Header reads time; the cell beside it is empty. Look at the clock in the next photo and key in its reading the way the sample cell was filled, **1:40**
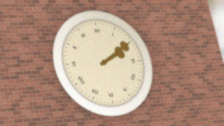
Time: **2:10**
